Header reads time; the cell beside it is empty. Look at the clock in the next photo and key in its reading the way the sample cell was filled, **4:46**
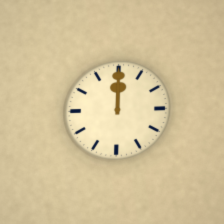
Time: **12:00**
